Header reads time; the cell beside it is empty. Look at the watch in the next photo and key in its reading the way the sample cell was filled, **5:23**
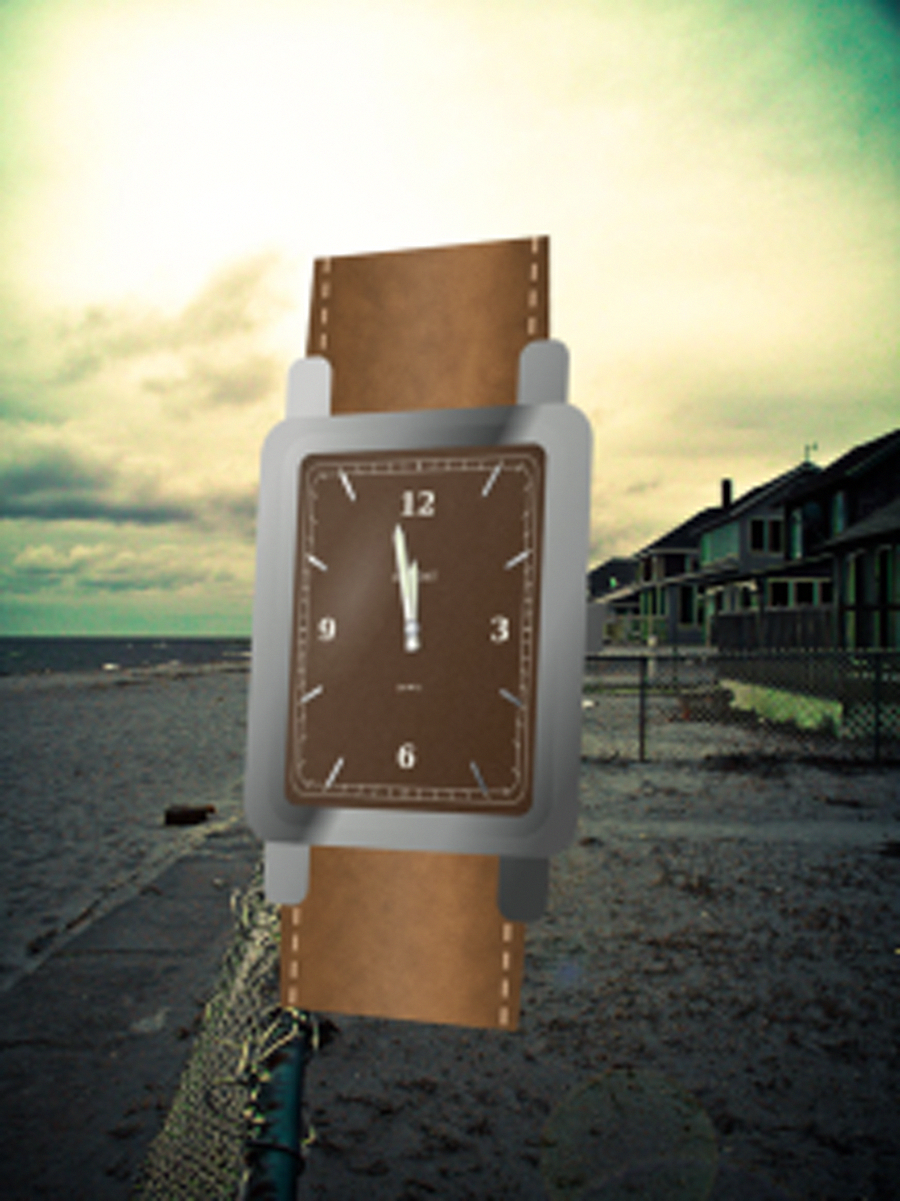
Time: **11:58**
